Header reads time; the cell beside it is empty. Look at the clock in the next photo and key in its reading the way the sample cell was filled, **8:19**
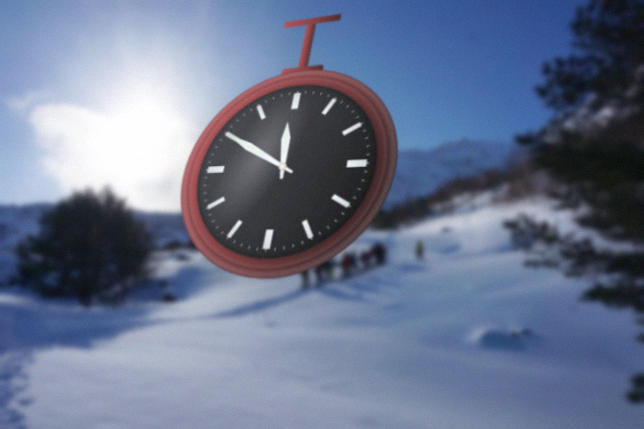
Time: **11:50**
